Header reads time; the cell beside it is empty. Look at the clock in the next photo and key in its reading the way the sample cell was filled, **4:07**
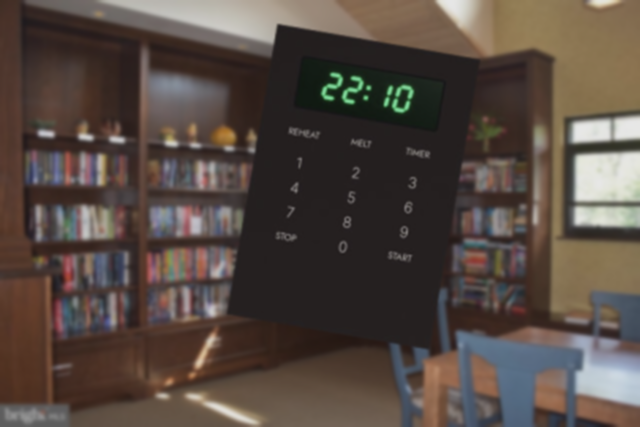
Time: **22:10**
